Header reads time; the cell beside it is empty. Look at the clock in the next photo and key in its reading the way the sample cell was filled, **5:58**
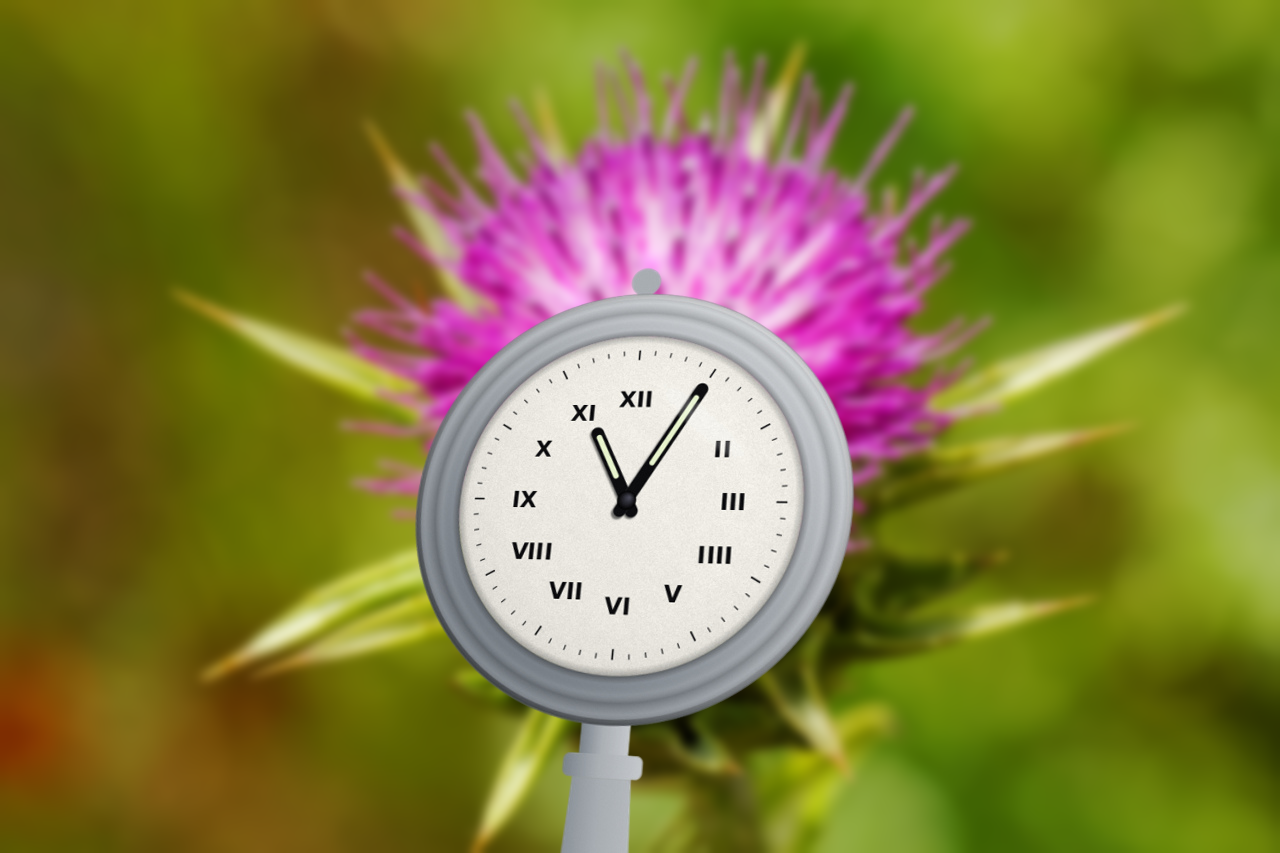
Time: **11:05**
